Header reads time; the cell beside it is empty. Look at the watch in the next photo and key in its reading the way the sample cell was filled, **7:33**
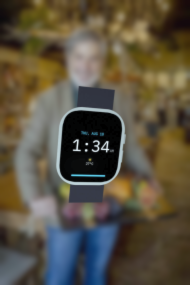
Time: **1:34**
